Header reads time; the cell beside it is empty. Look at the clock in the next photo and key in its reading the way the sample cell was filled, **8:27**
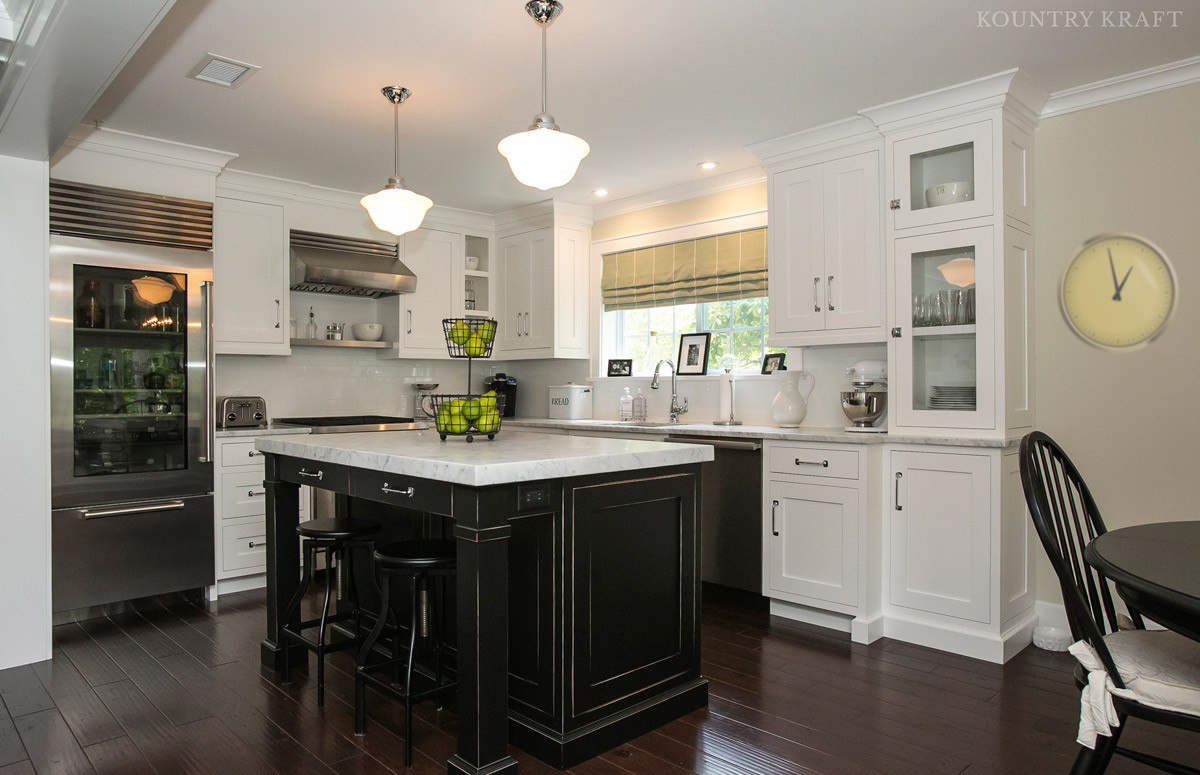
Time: **12:58**
